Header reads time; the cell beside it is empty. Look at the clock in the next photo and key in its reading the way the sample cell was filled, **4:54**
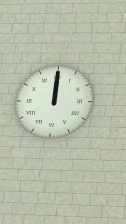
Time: **12:00**
